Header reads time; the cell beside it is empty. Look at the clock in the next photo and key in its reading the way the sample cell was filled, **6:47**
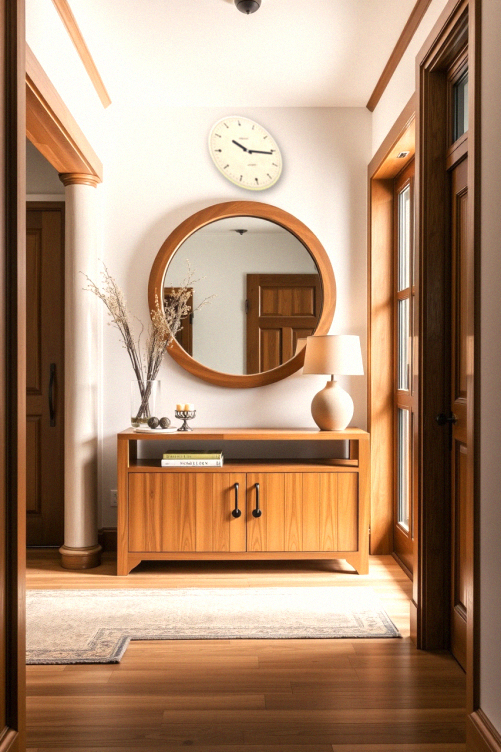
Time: **10:16**
